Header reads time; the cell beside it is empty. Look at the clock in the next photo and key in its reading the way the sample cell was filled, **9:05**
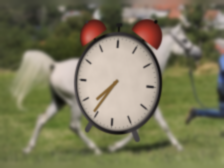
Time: **7:36**
